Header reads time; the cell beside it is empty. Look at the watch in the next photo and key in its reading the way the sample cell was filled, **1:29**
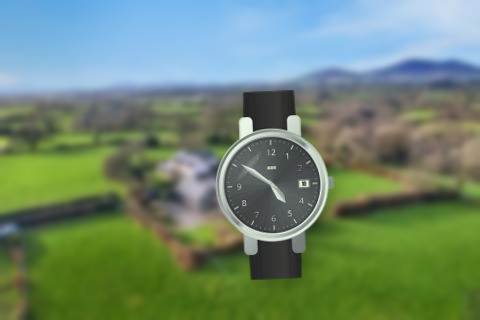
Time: **4:51**
